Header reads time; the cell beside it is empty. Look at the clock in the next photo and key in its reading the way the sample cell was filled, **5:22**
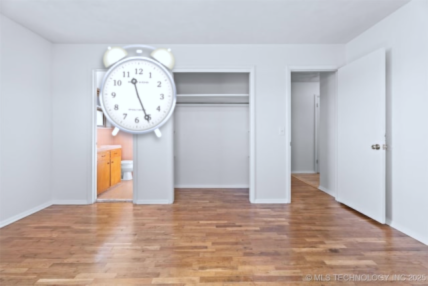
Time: **11:26**
